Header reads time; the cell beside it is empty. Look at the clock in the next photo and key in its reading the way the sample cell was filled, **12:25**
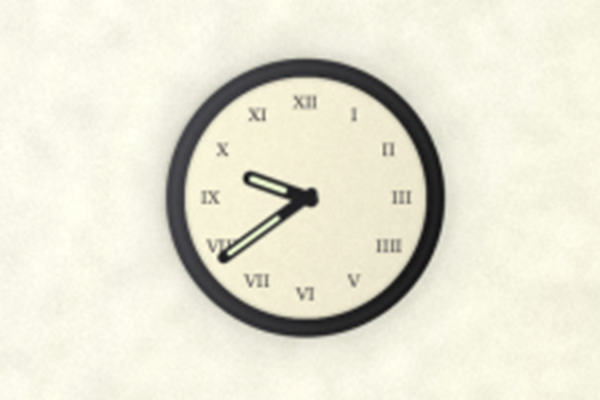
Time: **9:39**
